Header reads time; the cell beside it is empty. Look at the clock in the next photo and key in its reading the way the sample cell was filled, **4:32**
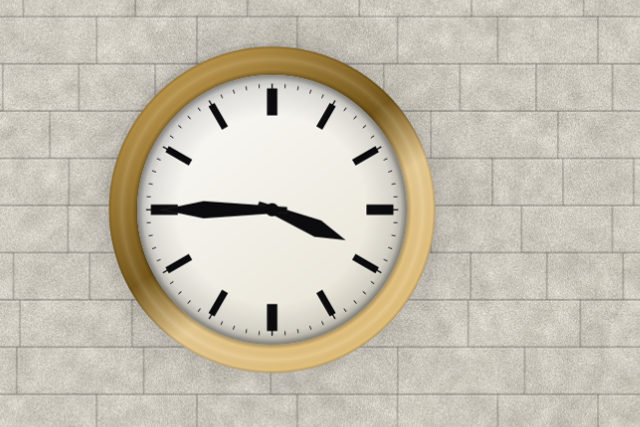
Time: **3:45**
